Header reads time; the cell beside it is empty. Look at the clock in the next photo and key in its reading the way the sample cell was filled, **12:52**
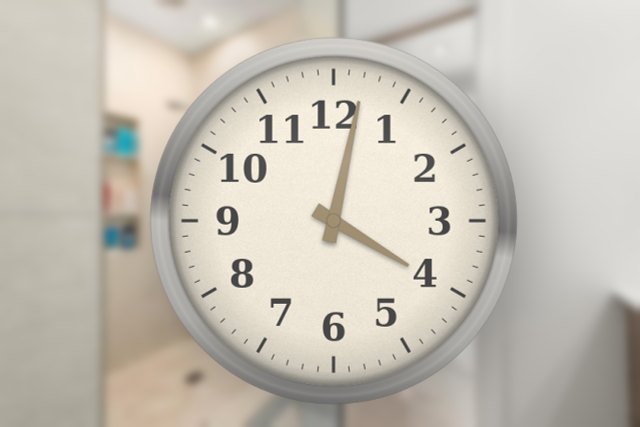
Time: **4:02**
